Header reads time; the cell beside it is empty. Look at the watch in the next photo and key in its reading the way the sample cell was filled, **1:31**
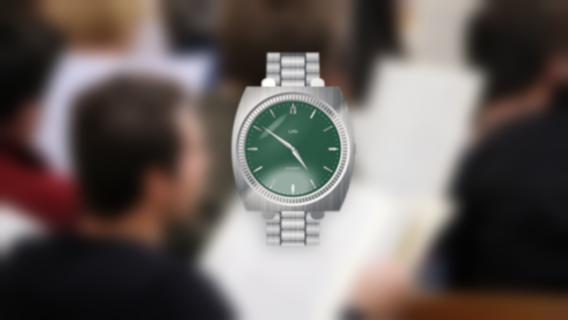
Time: **4:51**
